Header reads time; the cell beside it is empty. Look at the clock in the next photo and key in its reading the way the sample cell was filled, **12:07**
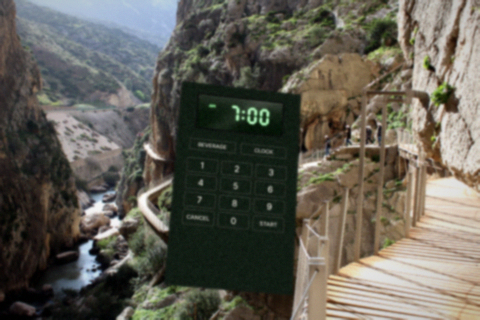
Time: **7:00**
